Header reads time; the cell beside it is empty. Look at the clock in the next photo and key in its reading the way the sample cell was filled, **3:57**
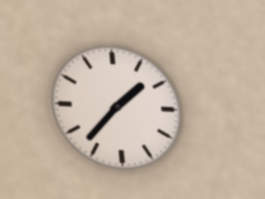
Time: **1:37**
